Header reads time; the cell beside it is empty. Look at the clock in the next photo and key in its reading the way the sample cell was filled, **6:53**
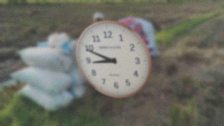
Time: **8:49**
